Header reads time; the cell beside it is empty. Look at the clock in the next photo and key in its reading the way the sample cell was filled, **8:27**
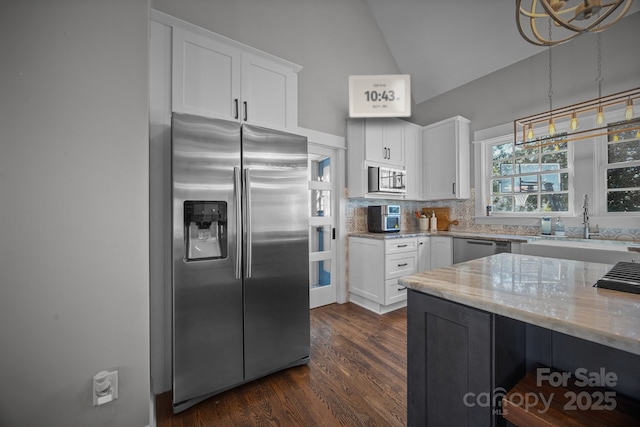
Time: **10:43**
